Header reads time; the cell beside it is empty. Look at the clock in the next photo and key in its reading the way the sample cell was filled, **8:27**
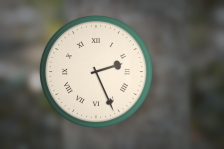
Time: **2:26**
